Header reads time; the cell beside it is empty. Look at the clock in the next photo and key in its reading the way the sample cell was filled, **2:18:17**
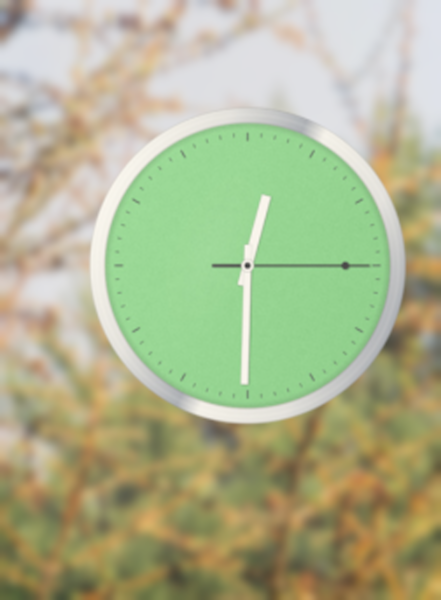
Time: **12:30:15**
